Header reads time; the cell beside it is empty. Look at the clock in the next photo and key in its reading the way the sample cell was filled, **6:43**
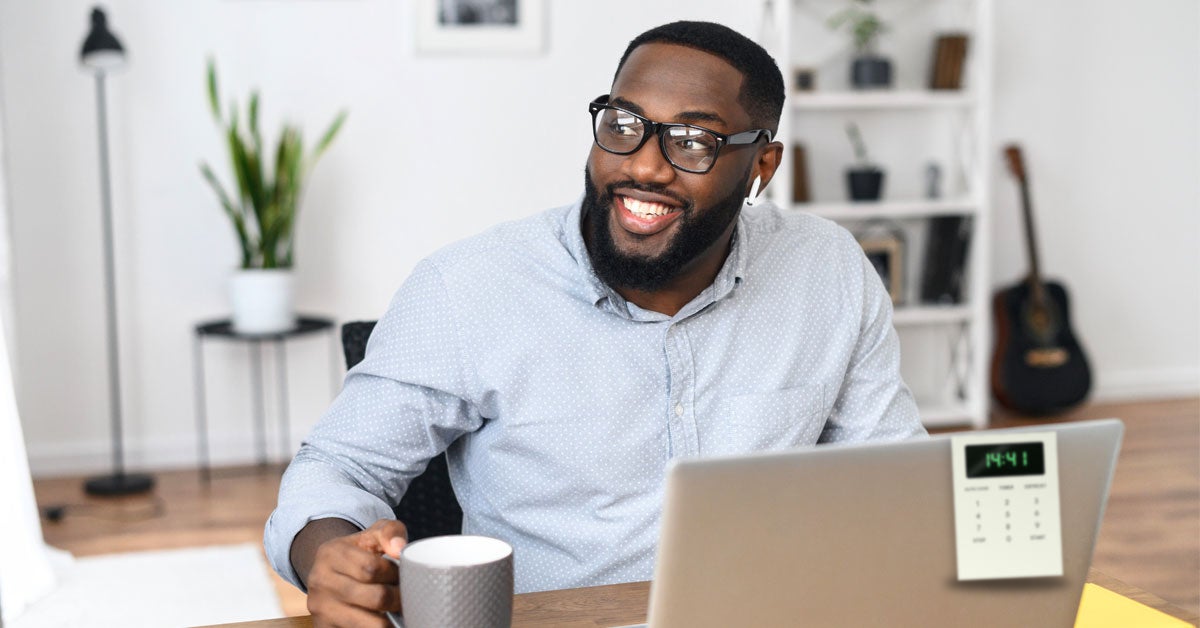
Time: **14:41**
